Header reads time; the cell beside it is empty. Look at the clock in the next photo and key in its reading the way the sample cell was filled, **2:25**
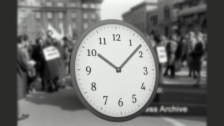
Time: **10:08**
